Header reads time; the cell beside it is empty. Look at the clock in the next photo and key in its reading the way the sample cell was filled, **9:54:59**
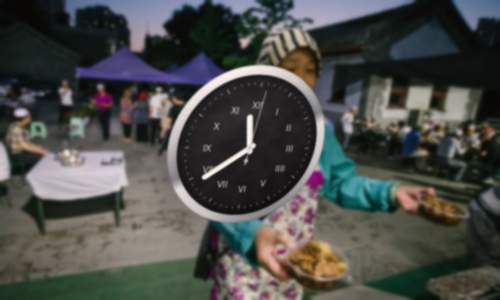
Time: **11:39:01**
